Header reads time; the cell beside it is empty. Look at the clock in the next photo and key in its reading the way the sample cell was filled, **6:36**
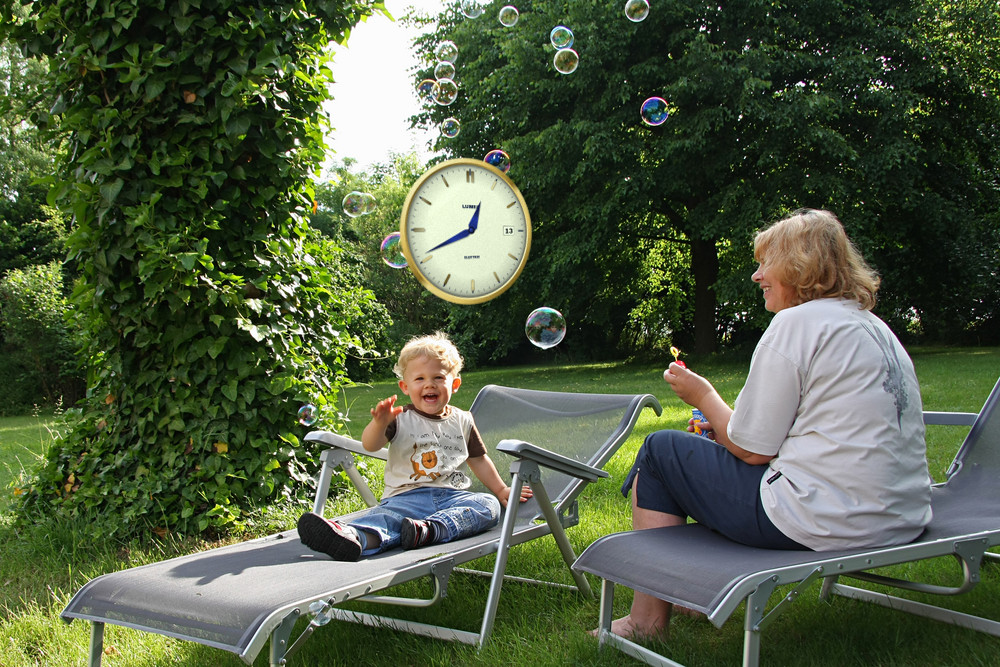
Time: **12:41**
